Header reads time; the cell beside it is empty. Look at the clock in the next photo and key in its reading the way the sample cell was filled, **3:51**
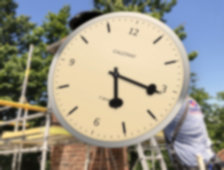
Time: **5:16**
